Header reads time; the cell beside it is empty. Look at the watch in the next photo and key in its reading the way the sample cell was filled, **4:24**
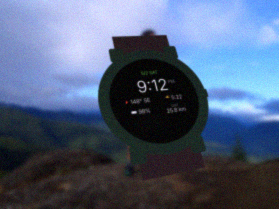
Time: **9:12**
